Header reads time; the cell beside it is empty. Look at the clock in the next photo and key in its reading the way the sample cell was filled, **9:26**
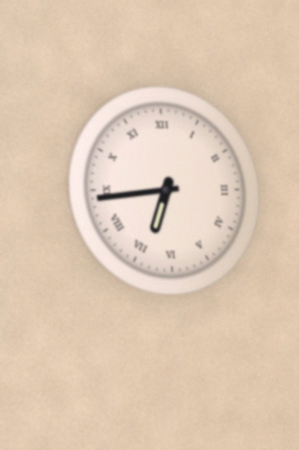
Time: **6:44**
